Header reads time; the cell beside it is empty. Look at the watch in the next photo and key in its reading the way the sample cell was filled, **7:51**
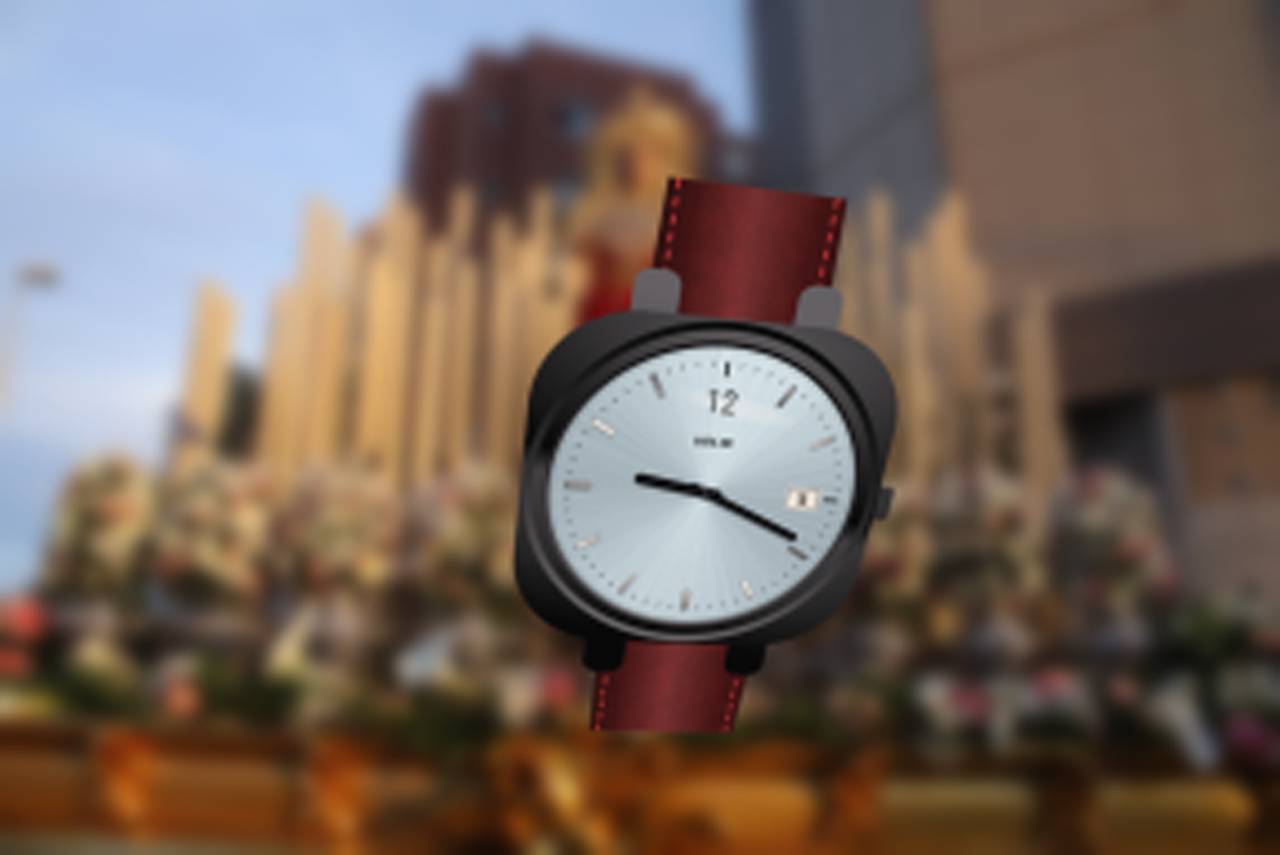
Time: **9:19**
